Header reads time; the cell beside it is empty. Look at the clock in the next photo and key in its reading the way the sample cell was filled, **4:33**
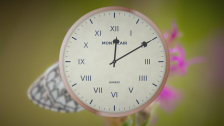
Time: **12:10**
